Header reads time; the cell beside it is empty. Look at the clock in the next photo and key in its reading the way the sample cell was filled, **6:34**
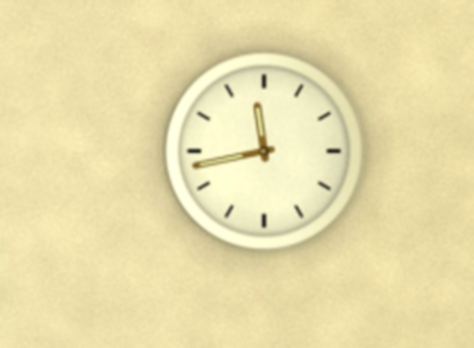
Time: **11:43**
